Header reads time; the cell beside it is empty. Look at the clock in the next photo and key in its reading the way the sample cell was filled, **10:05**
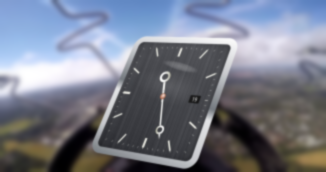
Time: **11:27**
